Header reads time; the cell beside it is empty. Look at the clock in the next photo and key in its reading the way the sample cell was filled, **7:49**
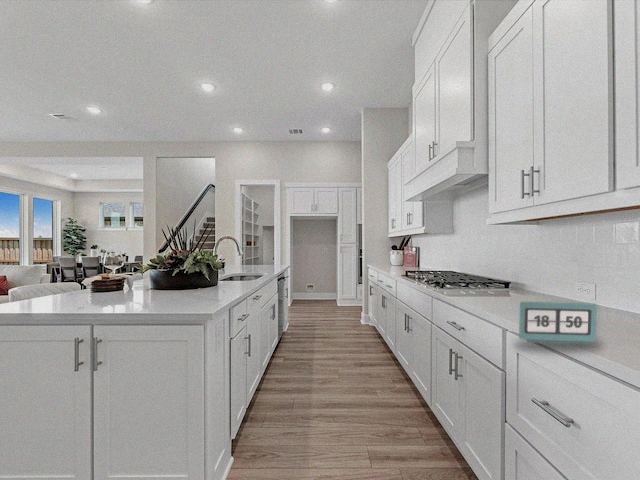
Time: **18:50**
